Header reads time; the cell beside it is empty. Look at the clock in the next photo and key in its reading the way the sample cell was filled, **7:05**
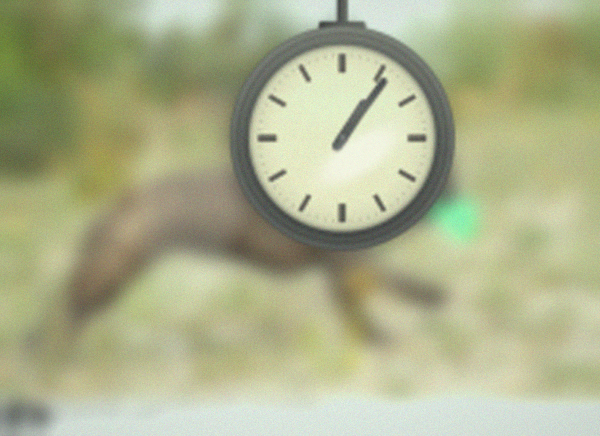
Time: **1:06**
